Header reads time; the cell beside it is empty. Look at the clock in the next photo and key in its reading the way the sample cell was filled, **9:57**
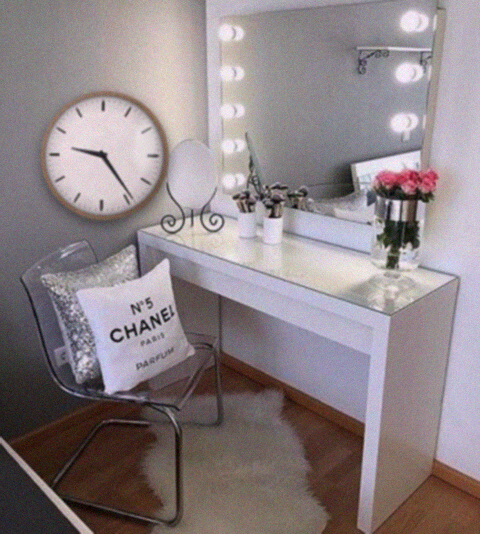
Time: **9:24**
